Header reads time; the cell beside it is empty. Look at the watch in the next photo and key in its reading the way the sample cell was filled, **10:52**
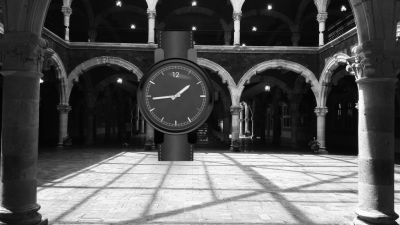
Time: **1:44**
